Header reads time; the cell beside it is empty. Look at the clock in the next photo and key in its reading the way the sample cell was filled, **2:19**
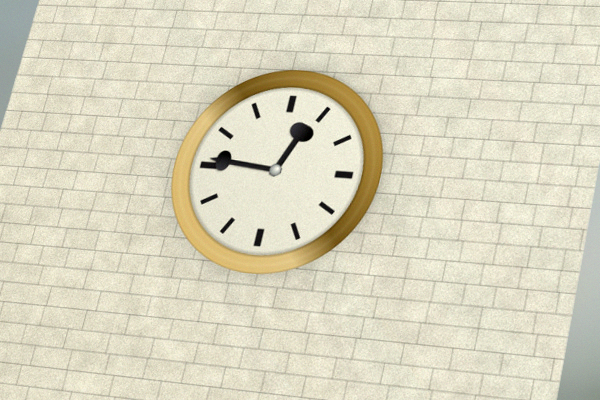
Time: **12:46**
